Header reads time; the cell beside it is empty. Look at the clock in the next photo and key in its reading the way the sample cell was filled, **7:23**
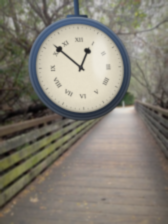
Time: **12:52**
